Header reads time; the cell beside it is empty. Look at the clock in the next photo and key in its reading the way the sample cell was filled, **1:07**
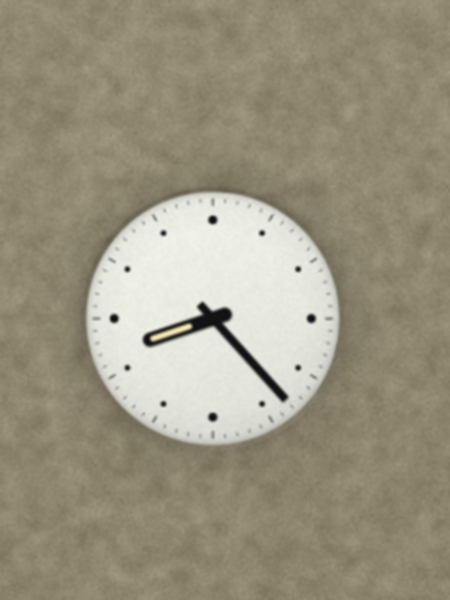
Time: **8:23**
